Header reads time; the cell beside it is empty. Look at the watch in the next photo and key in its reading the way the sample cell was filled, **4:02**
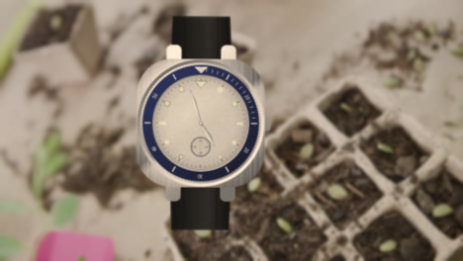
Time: **4:57**
